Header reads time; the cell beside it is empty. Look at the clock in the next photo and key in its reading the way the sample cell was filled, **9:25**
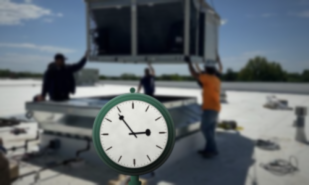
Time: **2:54**
